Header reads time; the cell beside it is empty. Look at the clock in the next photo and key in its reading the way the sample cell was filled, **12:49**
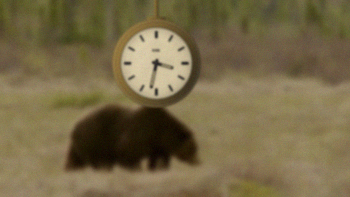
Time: **3:32**
